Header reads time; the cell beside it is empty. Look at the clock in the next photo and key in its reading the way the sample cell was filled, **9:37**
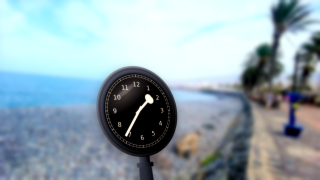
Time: **1:36**
